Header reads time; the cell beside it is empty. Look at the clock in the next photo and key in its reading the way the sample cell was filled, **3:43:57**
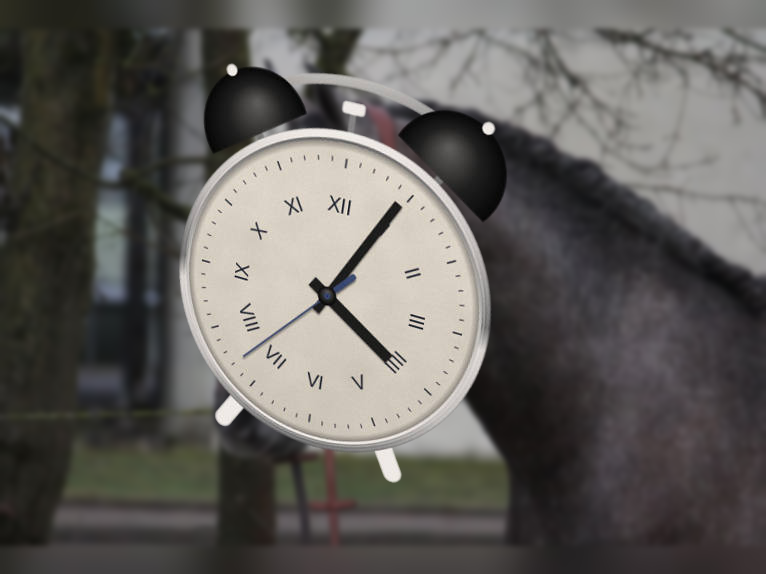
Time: **4:04:37**
